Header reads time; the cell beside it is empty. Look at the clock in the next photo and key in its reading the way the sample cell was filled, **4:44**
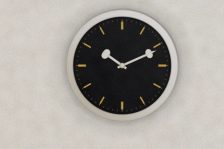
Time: **10:11**
